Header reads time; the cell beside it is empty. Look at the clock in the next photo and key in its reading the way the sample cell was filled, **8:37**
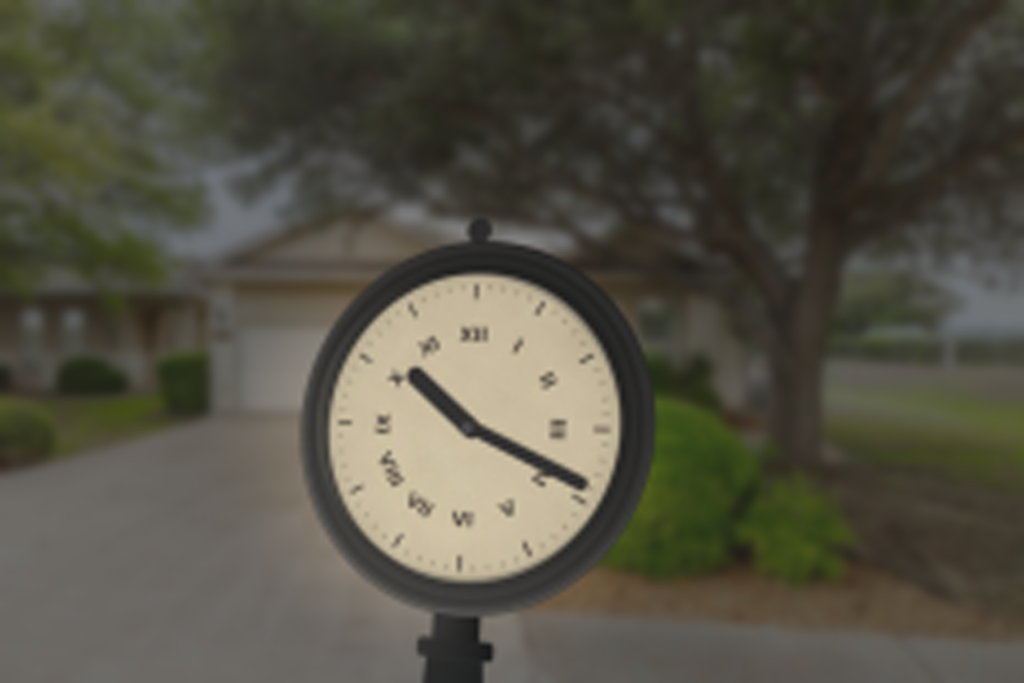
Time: **10:19**
